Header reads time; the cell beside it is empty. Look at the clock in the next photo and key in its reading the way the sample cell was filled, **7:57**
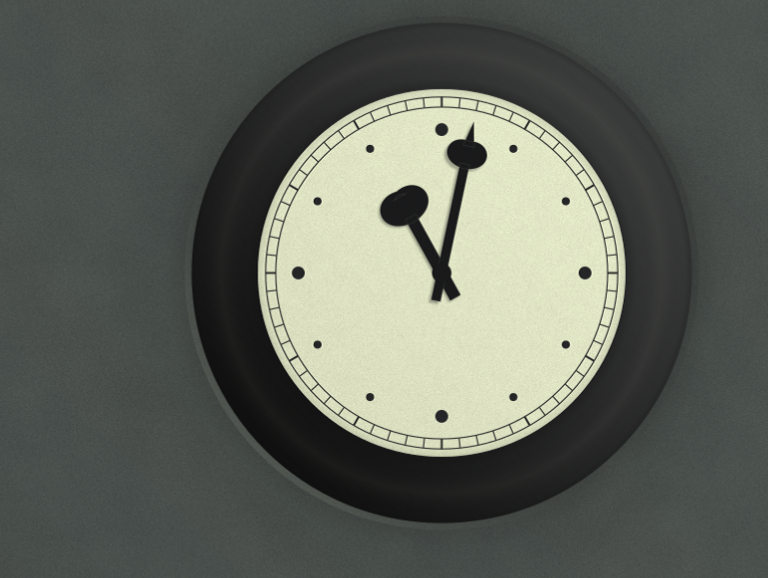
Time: **11:02**
